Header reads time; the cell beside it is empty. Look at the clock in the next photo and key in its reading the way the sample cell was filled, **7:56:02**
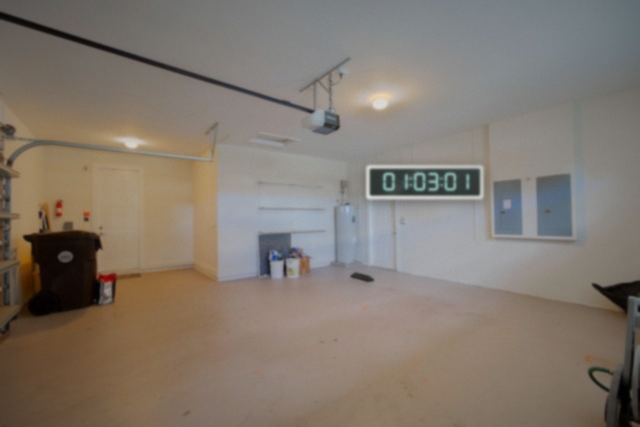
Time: **1:03:01**
